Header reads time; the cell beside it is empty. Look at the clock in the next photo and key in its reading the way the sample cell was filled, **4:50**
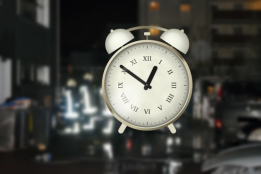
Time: **12:51**
